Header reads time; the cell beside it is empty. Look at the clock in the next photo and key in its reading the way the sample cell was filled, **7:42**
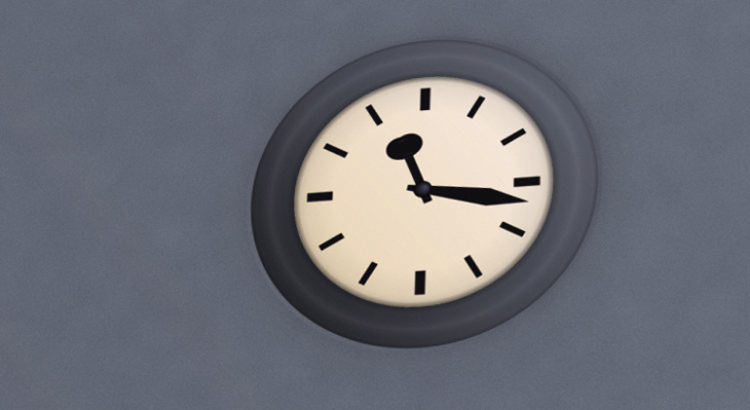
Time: **11:17**
